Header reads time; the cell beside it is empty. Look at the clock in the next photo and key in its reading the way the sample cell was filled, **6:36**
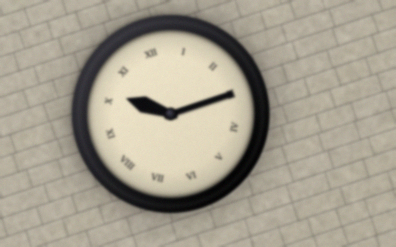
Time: **10:15**
